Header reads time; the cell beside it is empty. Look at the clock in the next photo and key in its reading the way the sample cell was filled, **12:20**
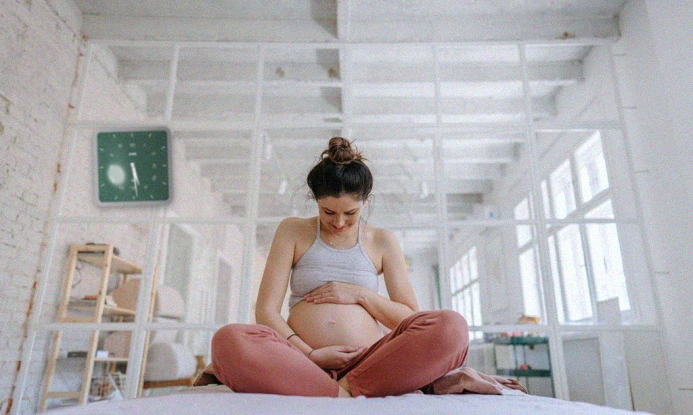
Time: **5:29**
